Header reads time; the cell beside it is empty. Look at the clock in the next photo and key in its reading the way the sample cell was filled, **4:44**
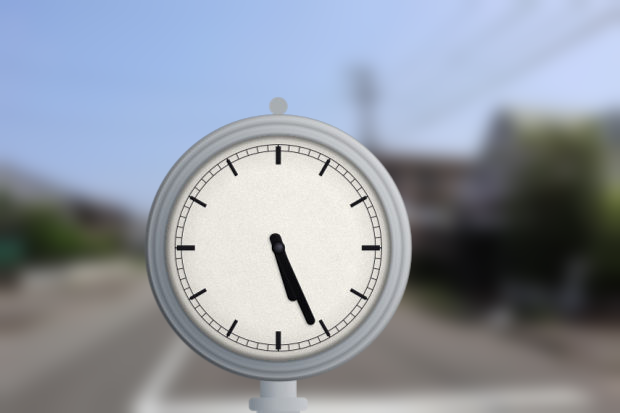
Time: **5:26**
